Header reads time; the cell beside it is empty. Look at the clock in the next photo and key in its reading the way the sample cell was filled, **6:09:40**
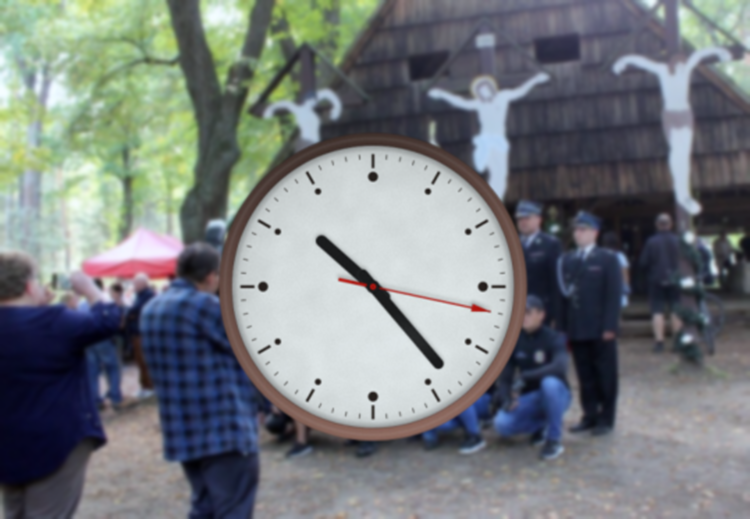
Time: **10:23:17**
